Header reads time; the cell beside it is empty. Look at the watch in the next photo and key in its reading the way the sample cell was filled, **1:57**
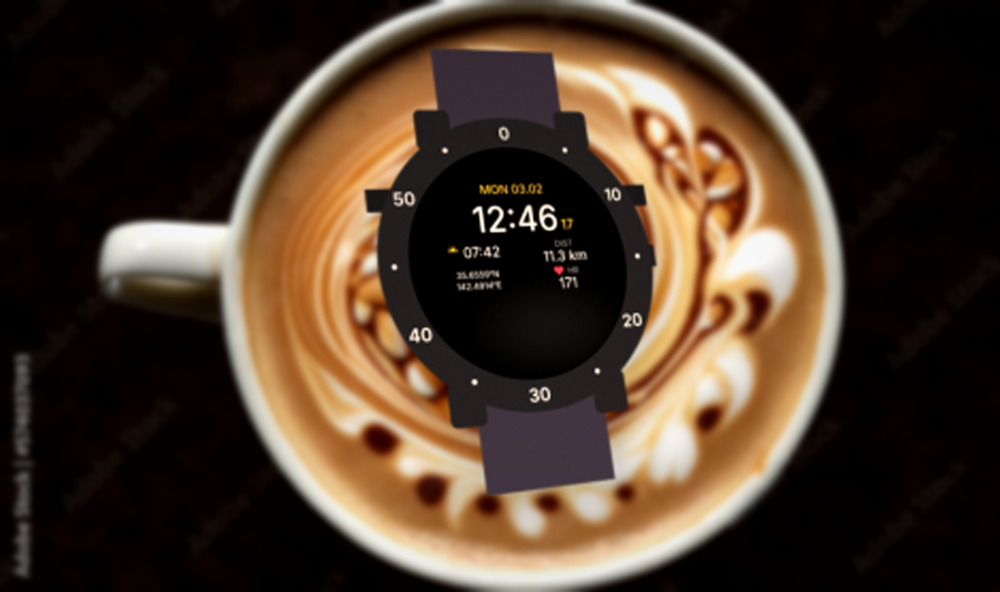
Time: **12:46**
